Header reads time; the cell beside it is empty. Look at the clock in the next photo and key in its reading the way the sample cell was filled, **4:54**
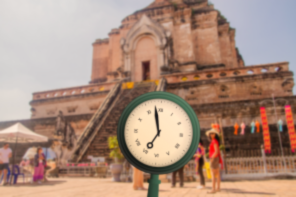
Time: **6:58**
